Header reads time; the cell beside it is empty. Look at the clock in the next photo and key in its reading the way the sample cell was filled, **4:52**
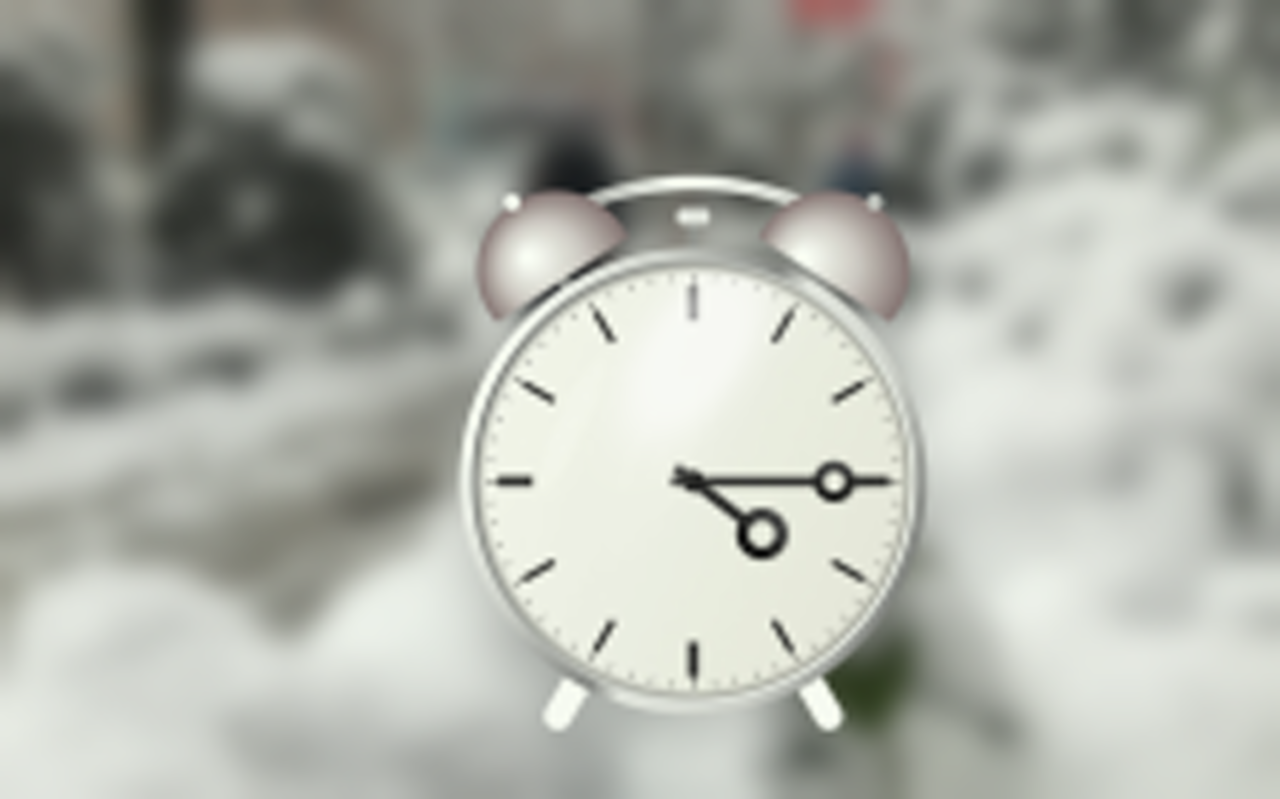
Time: **4:15**
